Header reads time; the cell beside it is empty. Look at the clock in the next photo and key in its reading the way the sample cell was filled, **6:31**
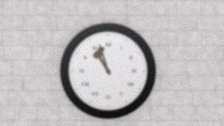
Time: **10:57**
